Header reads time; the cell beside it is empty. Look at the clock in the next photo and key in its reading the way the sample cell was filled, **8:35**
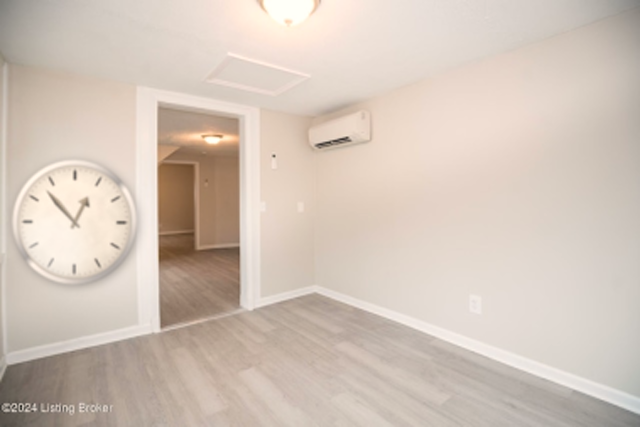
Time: **12:53**
